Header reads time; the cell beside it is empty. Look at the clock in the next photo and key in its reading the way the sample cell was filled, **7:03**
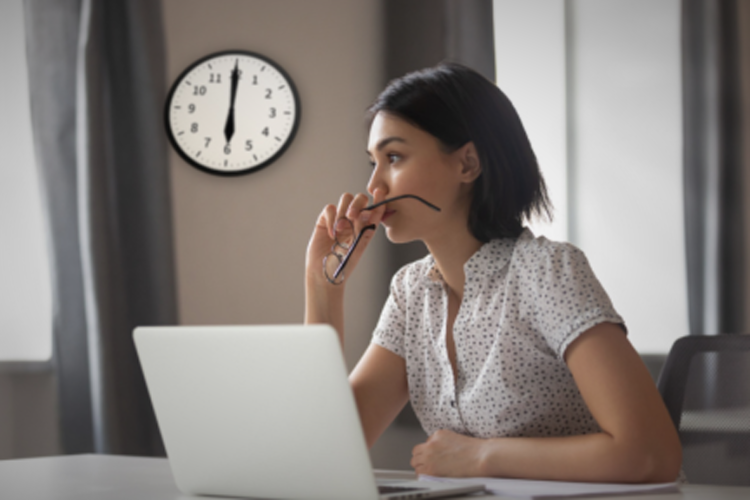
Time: **6:00**
